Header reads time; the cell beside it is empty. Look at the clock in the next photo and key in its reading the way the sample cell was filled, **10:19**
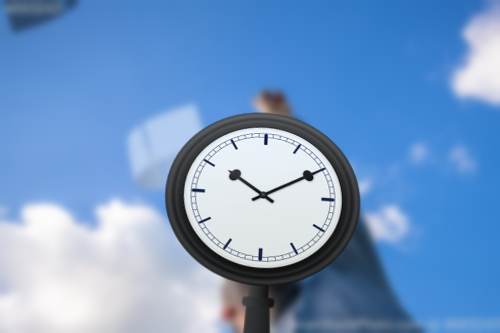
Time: **10:10**
